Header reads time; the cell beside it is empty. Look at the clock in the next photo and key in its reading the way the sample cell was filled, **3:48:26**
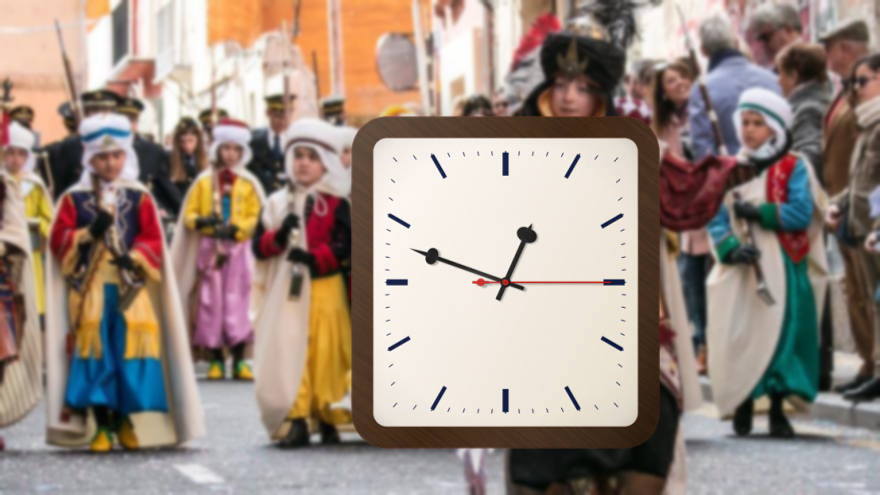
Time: **12:48:15**
